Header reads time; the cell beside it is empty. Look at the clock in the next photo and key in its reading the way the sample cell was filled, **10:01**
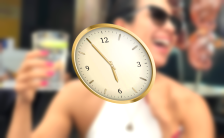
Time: **5:55**
